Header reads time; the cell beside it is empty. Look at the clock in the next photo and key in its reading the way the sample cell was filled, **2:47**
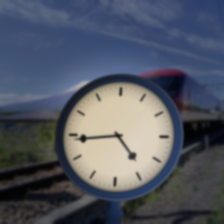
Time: **4:44**
